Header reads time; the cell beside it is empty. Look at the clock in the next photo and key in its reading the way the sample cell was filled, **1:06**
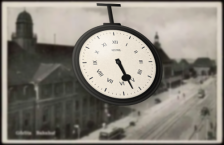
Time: **5:27**
